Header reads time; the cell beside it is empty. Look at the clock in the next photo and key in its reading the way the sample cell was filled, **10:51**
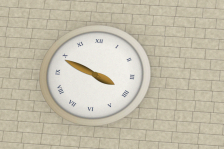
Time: **3:49**
